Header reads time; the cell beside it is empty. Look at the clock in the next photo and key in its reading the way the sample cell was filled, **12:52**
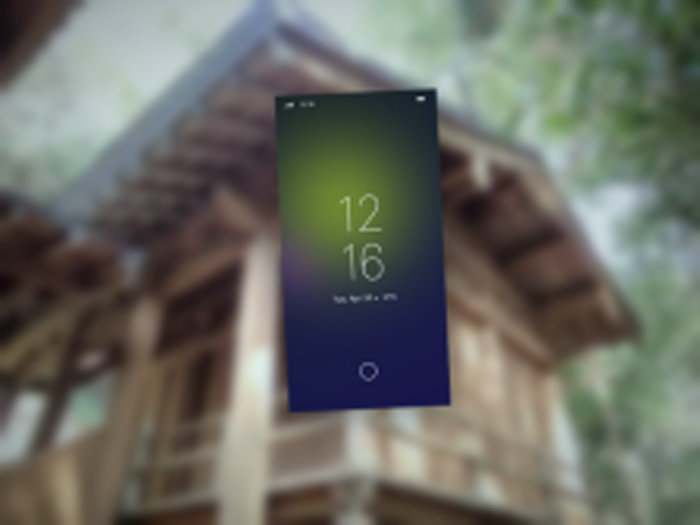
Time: **12:16**
